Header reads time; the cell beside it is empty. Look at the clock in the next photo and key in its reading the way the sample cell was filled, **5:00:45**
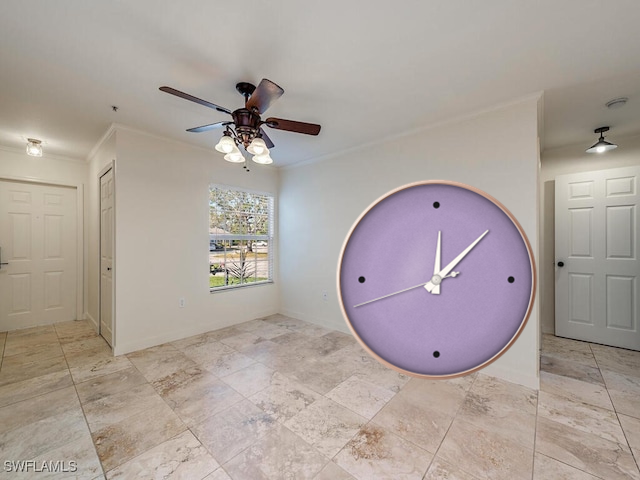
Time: **12:07:42**
